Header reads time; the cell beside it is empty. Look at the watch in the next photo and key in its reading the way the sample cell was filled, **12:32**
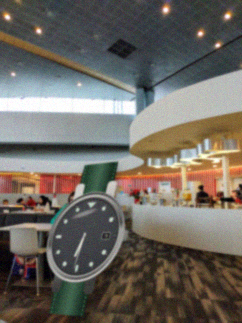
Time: **6:31**
